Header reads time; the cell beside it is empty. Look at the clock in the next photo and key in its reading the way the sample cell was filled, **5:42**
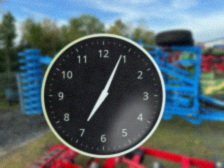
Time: **7:04**
